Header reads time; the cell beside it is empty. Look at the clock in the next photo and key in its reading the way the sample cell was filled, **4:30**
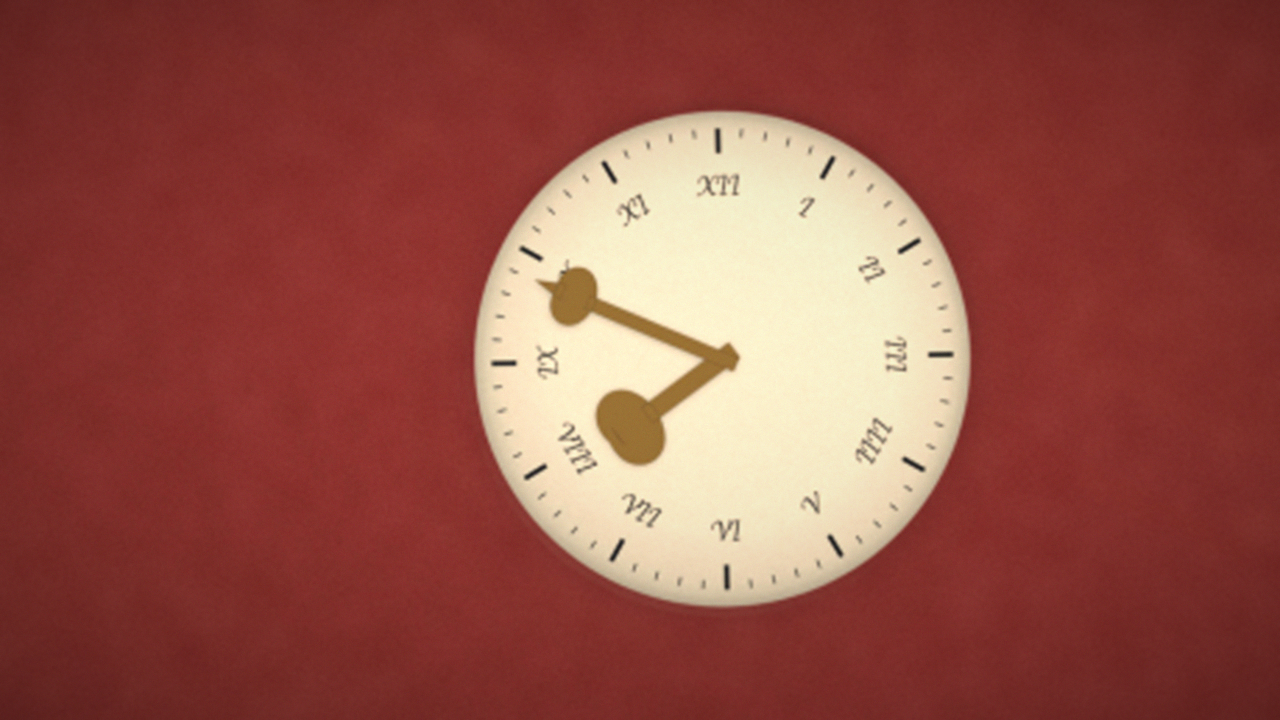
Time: **7:49**
